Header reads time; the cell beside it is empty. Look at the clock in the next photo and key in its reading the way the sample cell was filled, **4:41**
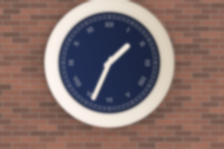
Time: **1:34**
